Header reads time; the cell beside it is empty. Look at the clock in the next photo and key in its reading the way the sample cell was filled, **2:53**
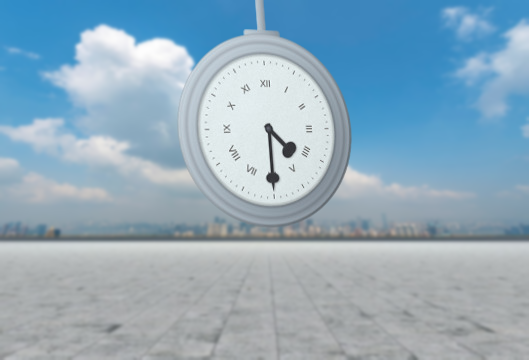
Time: **4:30**
